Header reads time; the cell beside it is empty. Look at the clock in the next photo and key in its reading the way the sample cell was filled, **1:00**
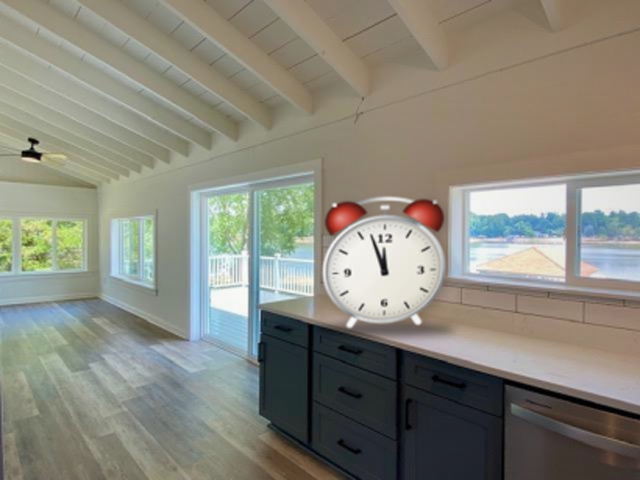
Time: **11:57**
